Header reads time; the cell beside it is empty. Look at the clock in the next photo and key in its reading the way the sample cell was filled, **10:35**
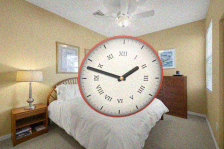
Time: **1:48**
